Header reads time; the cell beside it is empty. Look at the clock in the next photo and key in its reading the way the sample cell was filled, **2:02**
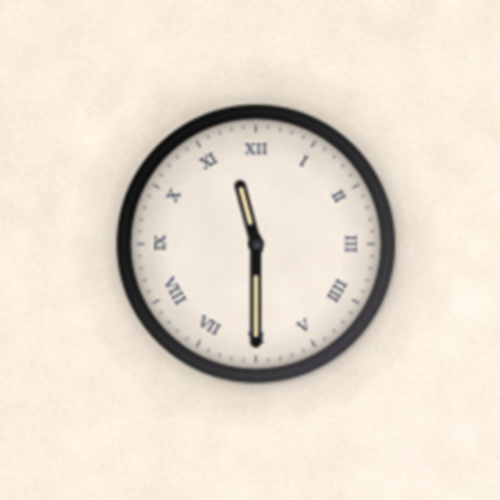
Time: **11:30**
